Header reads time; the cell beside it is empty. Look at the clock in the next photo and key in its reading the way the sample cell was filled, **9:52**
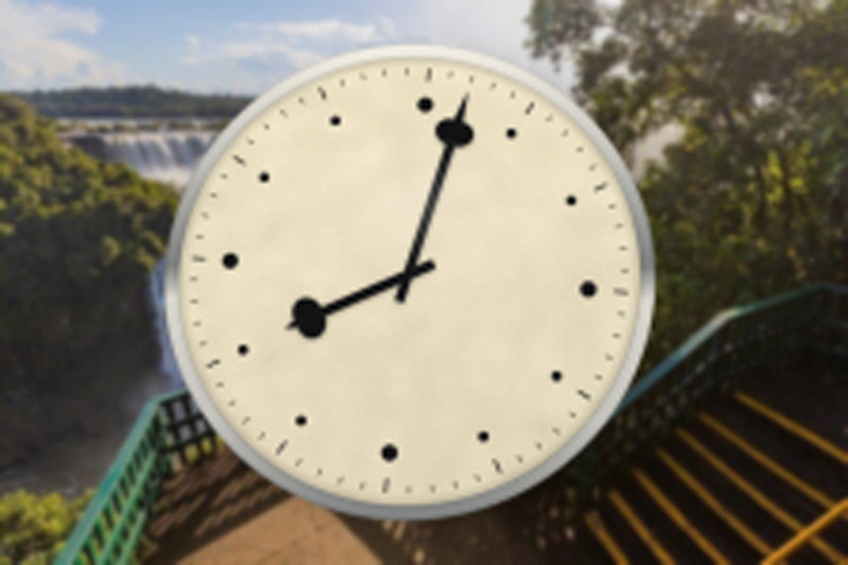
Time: **8:02**
